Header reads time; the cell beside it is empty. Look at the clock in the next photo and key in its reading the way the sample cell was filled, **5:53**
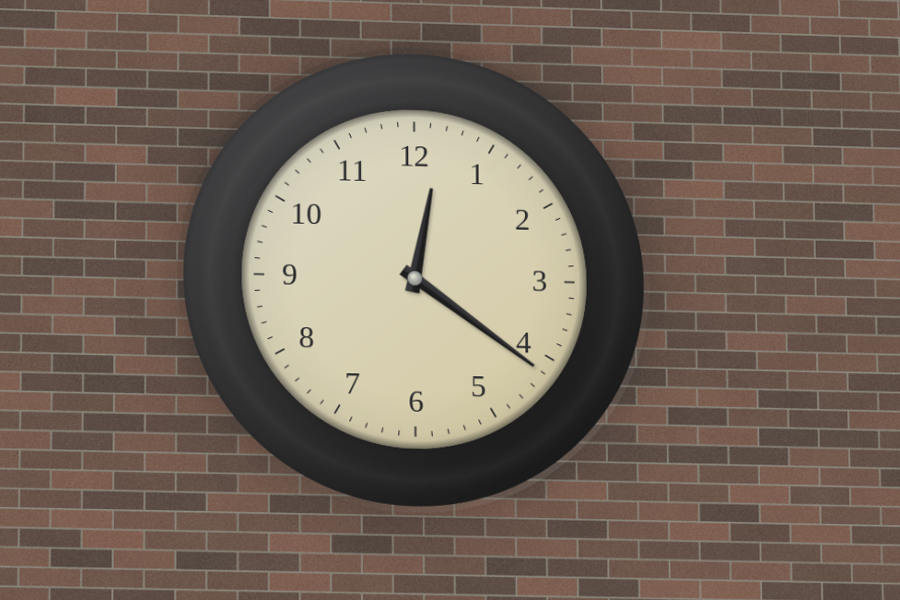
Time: **12:21**
